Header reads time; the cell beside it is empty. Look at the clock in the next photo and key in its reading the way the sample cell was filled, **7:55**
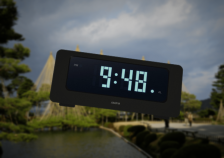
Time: **9:48**
